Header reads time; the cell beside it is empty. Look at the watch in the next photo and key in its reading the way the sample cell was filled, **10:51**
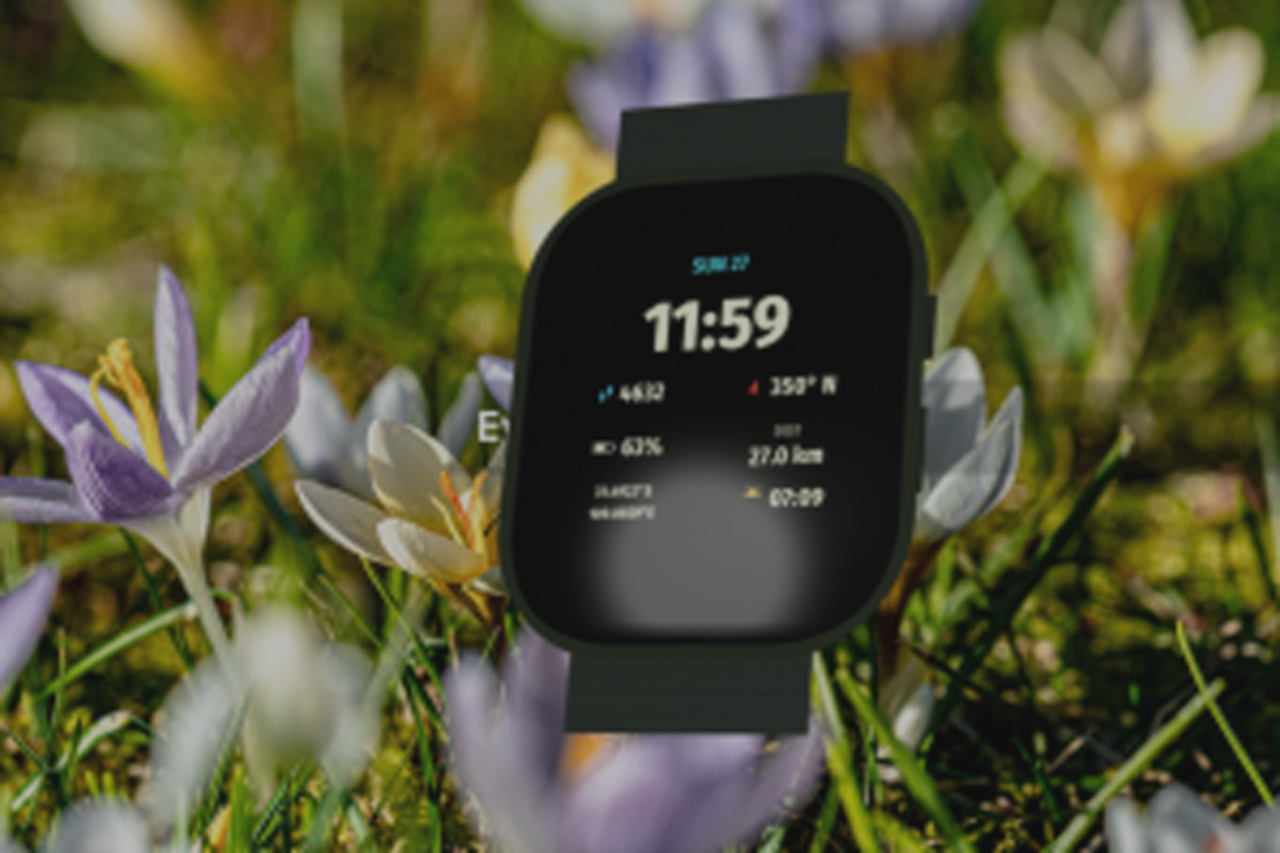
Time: **11:59**
